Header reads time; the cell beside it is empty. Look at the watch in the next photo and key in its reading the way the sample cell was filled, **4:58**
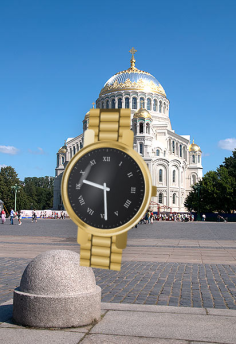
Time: **9:29**
